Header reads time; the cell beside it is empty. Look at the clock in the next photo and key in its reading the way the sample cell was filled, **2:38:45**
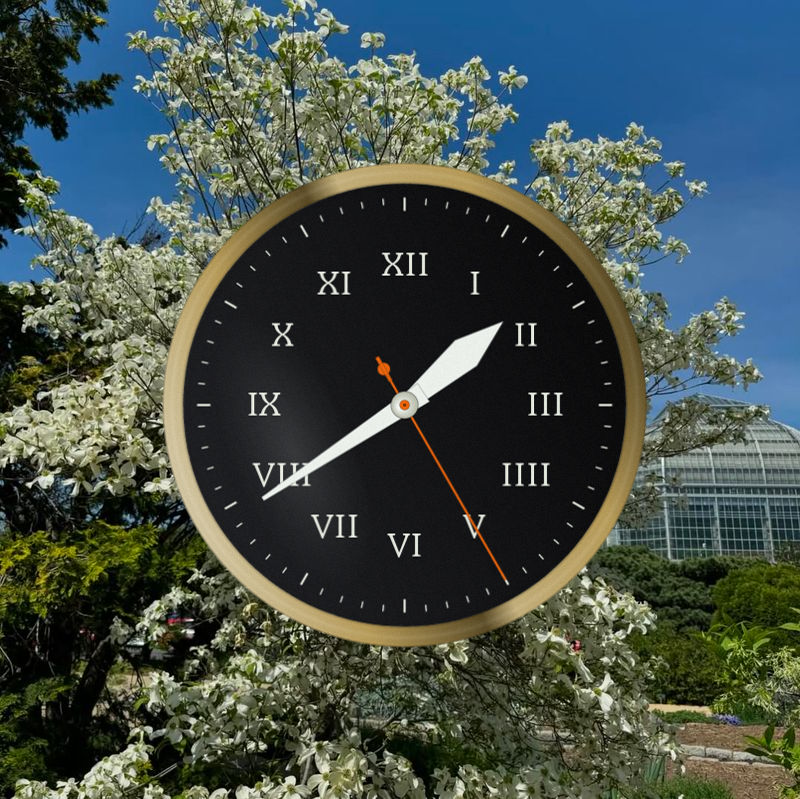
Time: **1:39:25**
